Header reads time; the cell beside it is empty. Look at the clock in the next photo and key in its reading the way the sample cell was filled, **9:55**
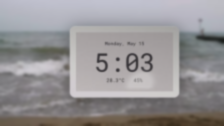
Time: **5:03**
